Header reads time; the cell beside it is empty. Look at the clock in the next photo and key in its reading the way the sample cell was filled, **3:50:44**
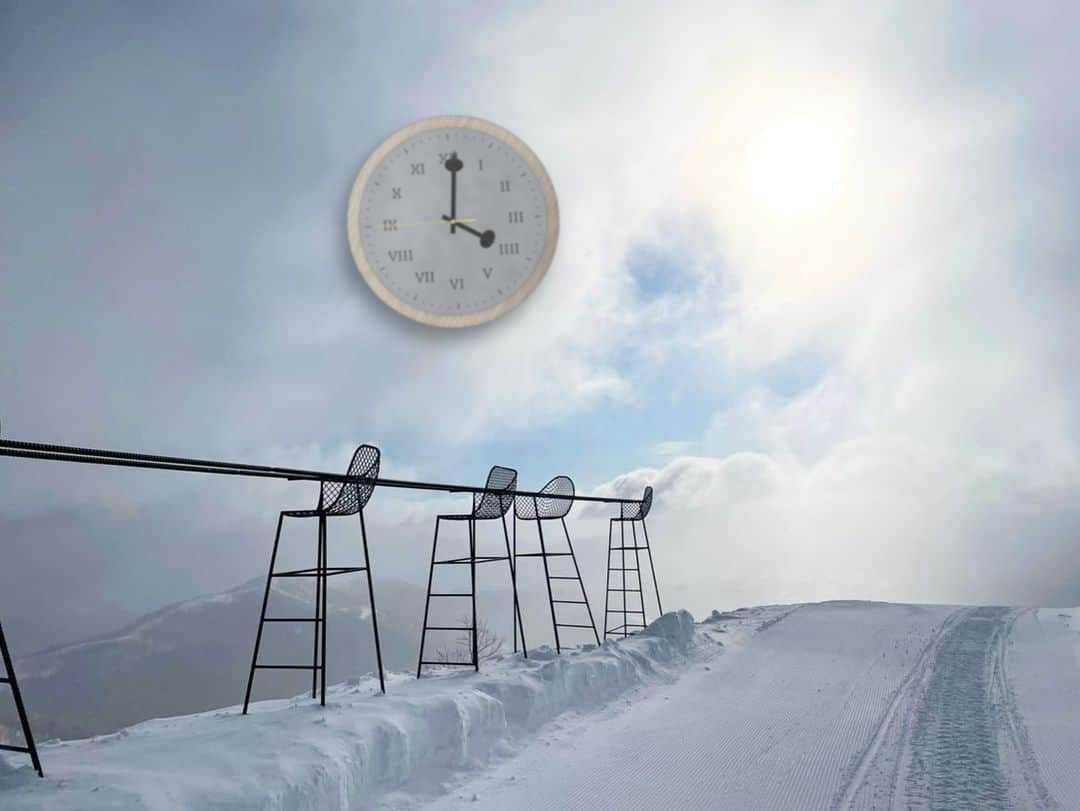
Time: **4:00:45**
